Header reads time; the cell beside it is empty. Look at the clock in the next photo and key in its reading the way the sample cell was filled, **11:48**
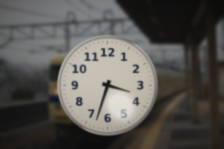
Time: **3:33**
